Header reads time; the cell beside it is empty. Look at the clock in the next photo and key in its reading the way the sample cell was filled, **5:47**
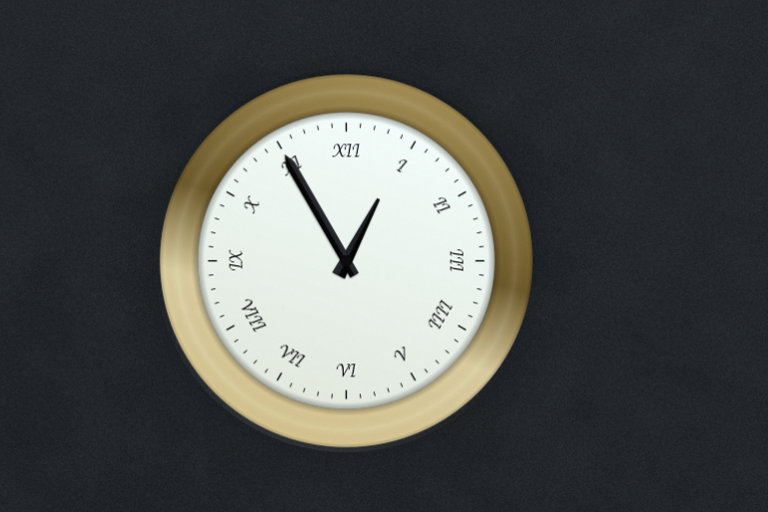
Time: **12:55**
